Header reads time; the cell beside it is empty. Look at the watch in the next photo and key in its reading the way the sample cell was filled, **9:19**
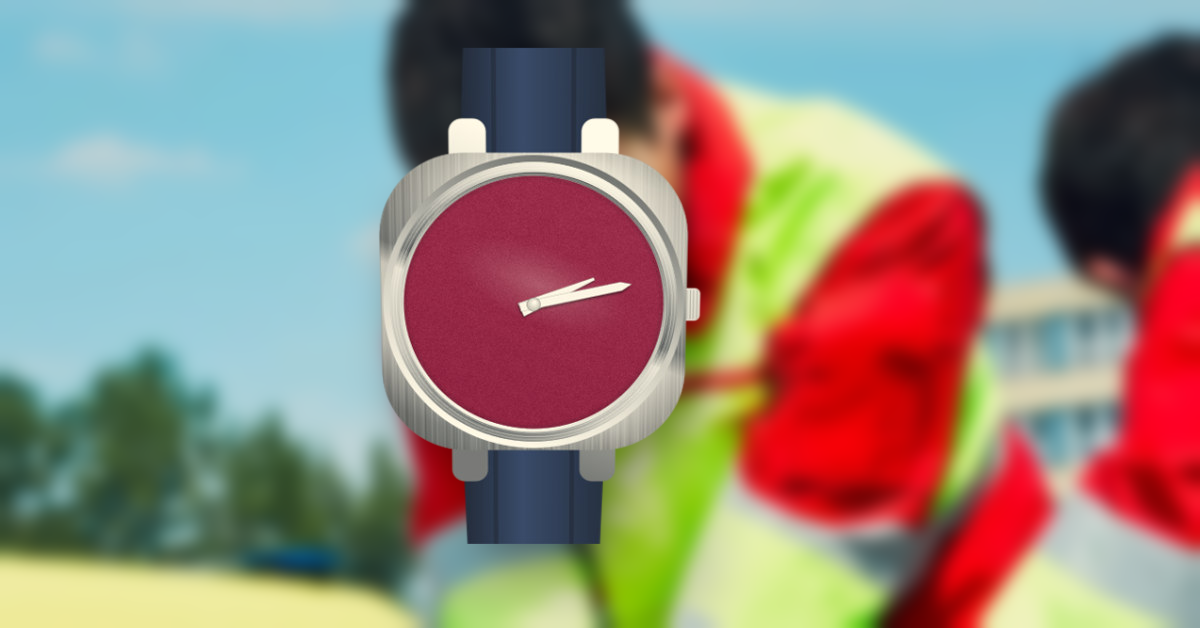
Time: **2:13**
